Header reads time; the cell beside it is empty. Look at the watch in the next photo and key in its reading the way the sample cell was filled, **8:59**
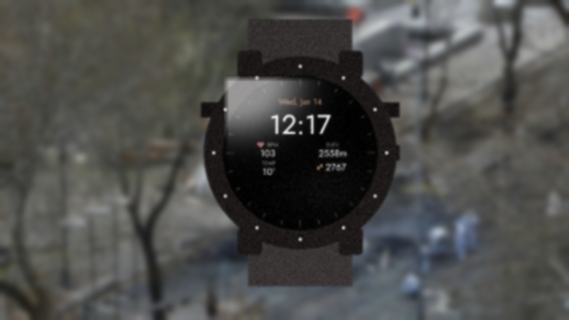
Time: **12:17**
